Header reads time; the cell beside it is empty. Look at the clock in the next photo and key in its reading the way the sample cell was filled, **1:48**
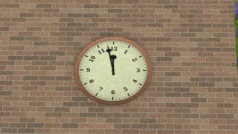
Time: **11:58**
